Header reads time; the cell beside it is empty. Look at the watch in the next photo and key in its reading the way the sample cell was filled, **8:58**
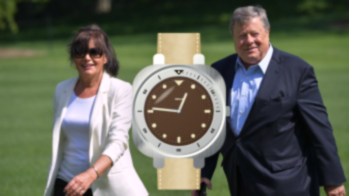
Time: **12:46**
